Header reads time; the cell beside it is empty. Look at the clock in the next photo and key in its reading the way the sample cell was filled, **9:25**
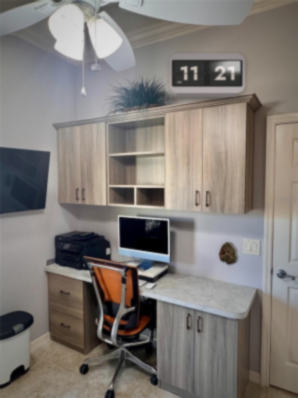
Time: **11:21**
